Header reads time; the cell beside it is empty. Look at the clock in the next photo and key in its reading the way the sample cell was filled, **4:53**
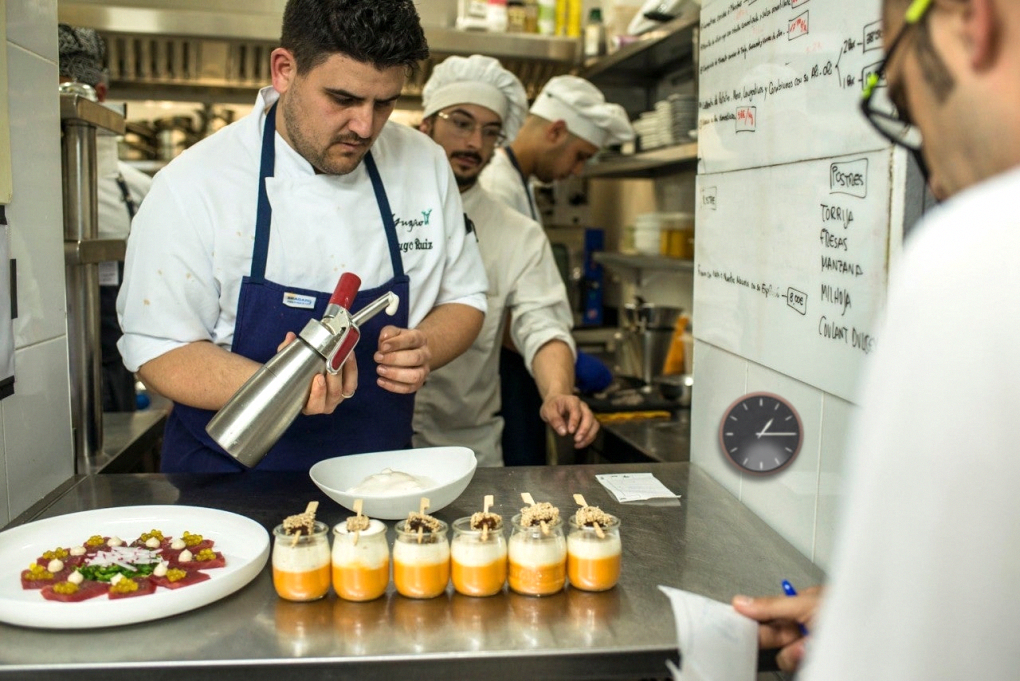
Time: **1:15**
